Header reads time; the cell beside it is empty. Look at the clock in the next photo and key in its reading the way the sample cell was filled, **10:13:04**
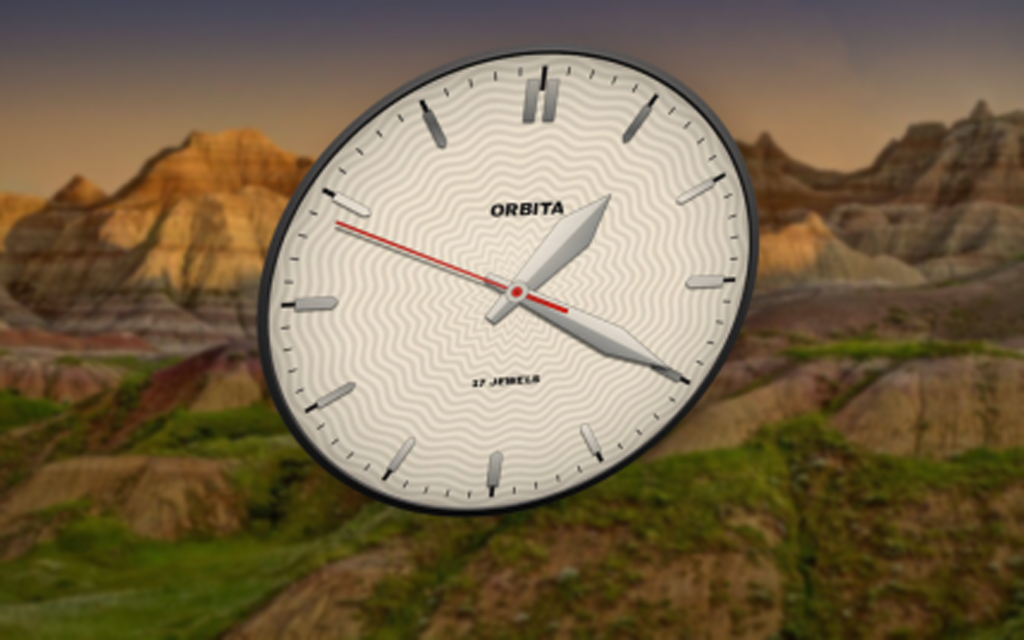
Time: **1:19:49**
